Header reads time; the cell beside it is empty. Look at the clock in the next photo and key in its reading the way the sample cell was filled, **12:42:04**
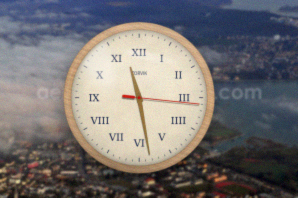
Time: **11:28:16**
